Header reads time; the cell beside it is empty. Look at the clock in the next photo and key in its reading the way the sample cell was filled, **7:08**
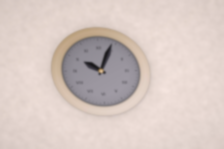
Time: **10:04**
